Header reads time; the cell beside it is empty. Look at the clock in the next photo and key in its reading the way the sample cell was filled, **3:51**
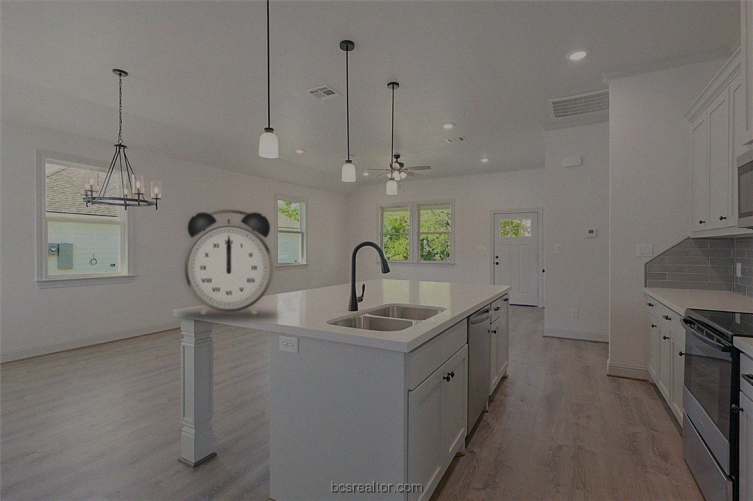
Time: **12:00**
